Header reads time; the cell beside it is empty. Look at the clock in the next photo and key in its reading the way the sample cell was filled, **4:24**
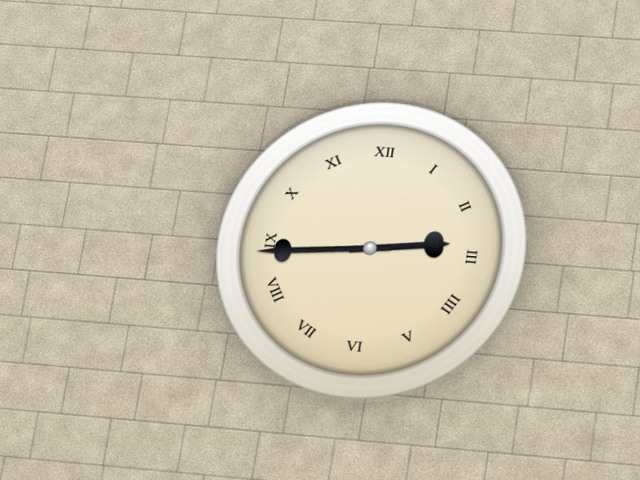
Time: **2:44**
